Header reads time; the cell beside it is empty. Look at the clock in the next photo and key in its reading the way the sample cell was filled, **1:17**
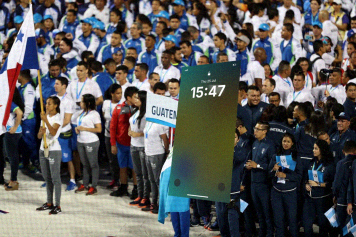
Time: **15:47**
